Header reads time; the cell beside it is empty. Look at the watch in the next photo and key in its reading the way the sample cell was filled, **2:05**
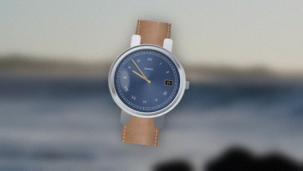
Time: **9:53**
